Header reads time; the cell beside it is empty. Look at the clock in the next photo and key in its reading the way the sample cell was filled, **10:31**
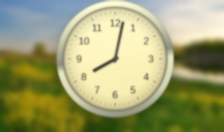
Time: **8:02**
